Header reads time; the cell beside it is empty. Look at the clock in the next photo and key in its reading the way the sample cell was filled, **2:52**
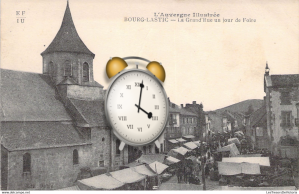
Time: **4:02**
